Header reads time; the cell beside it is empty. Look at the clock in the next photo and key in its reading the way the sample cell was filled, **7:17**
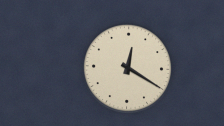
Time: **12:20**
